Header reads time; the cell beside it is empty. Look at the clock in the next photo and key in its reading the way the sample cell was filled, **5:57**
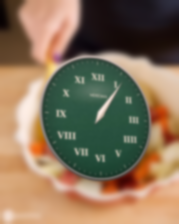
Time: **1:06**
